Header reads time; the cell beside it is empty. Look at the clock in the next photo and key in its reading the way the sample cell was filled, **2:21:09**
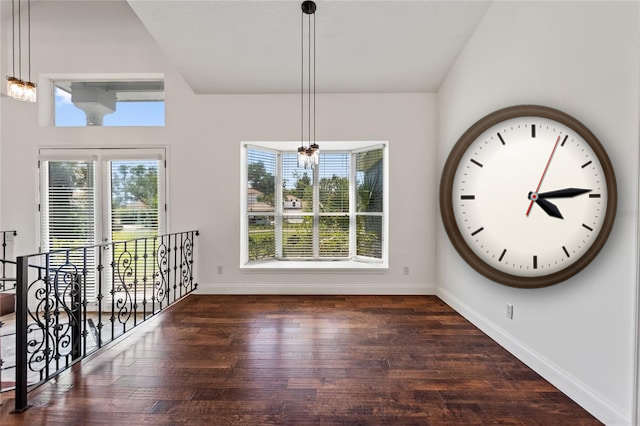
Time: **4:14:04**
